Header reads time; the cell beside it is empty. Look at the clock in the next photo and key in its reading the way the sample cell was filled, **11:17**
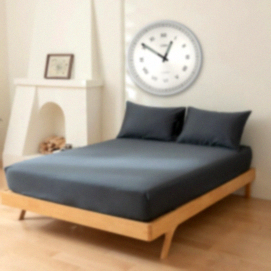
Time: **12:51**
